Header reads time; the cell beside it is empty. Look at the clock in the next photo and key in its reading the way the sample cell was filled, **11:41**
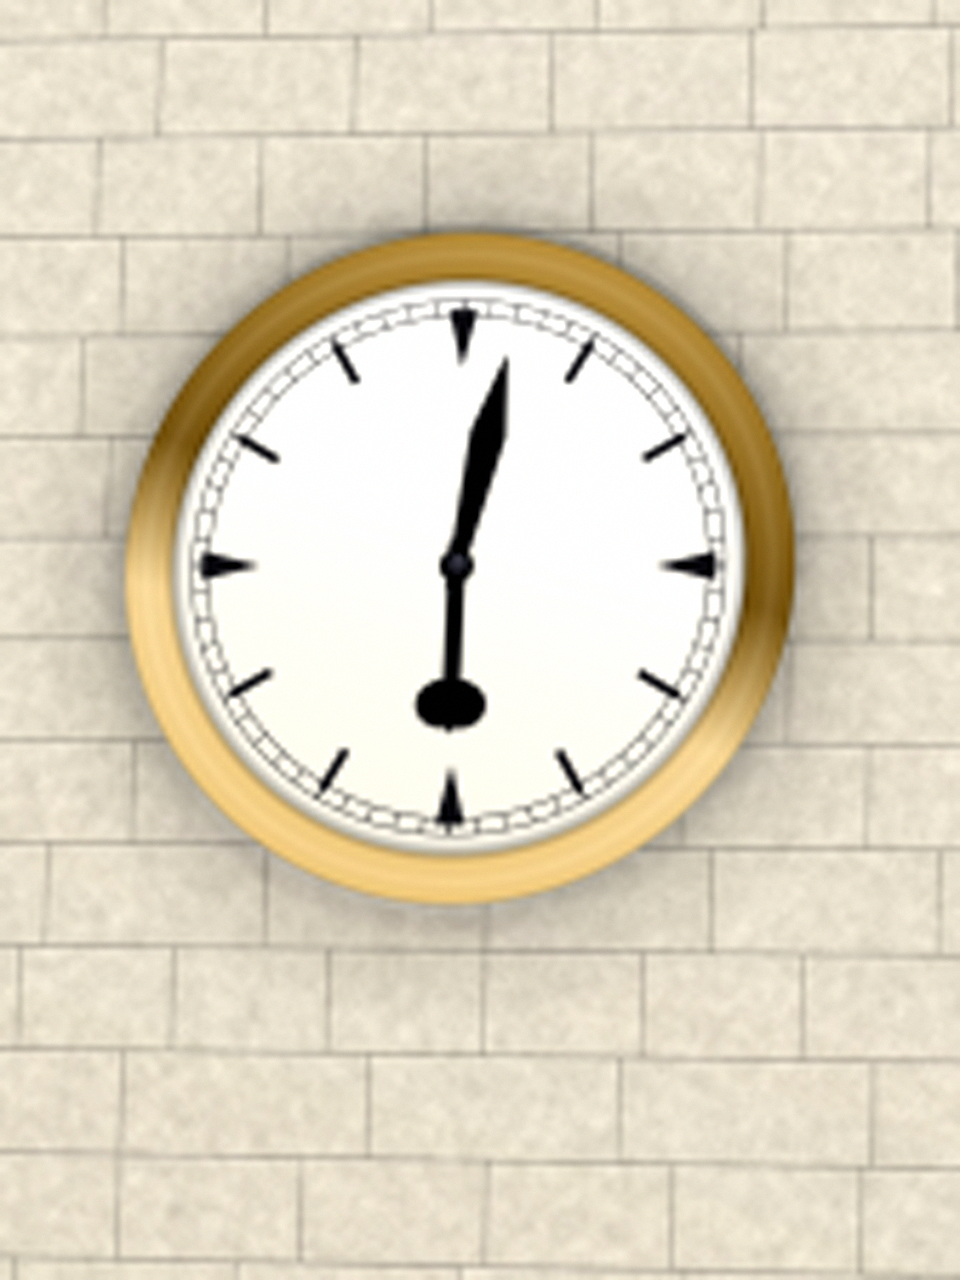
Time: **6:02**
